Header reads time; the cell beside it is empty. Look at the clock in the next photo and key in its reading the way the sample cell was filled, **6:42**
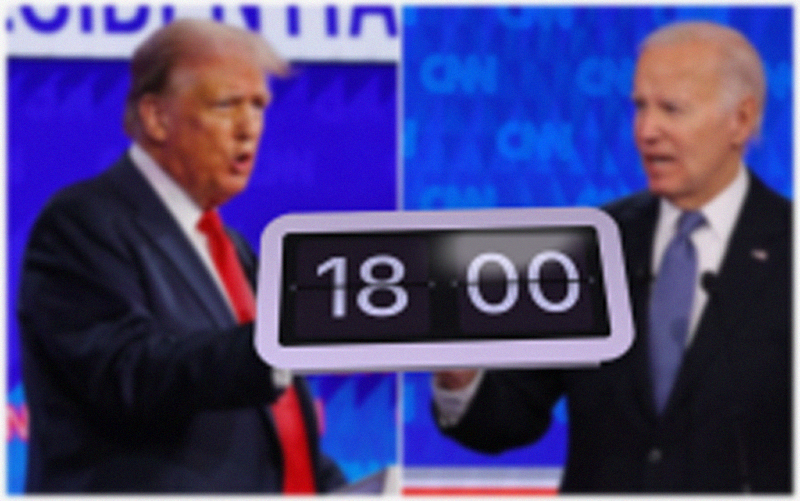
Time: **18:00**
